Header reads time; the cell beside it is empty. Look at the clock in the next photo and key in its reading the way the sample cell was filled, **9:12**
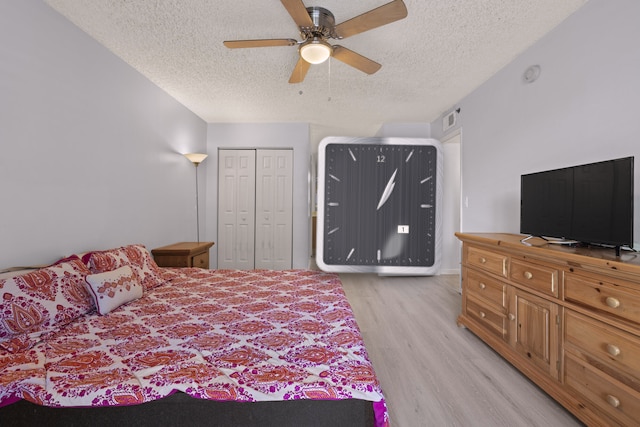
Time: **1:04**
